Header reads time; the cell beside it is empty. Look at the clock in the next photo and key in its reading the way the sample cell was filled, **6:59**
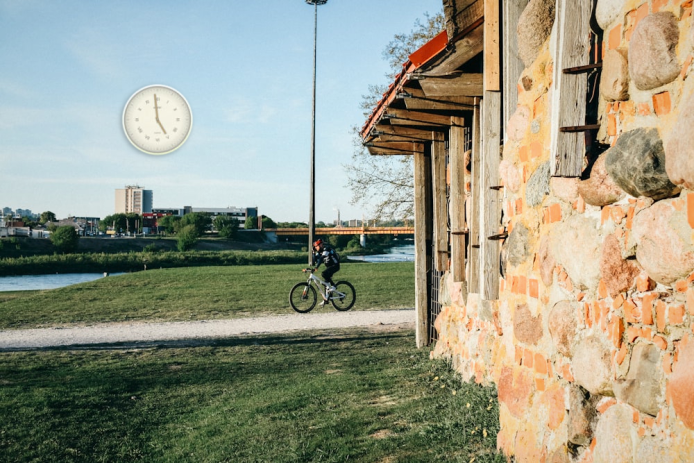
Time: **4:59**
